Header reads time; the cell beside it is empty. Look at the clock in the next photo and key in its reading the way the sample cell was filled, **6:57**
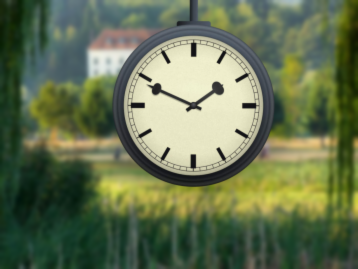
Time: **1:49**
